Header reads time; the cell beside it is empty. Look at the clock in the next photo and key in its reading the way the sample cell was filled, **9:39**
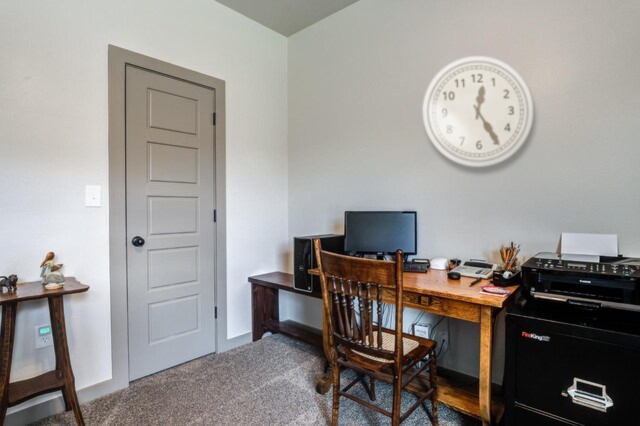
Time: **12:25**
